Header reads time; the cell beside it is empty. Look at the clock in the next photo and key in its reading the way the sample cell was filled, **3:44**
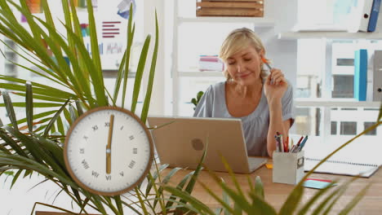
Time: **6:01**
